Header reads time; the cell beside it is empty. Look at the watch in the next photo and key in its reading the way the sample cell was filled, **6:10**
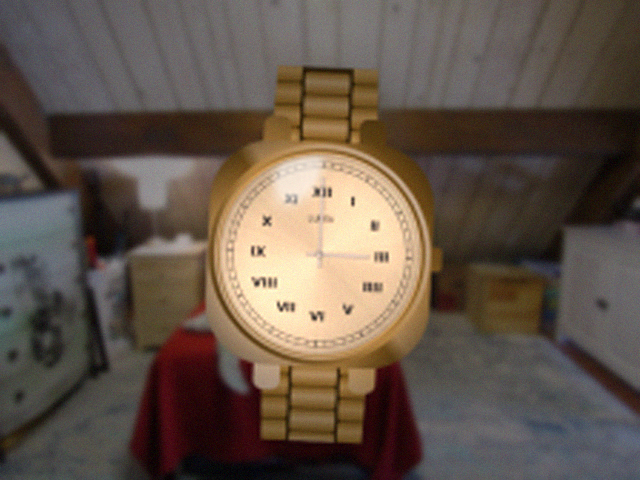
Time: **3:00**
